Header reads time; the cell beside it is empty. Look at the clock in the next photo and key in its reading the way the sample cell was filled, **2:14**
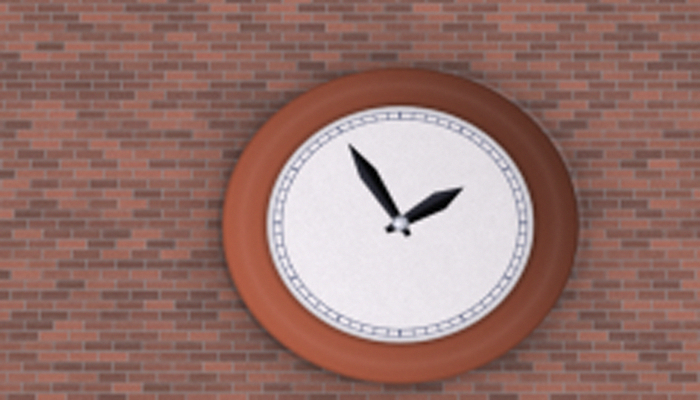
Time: **1:55**
